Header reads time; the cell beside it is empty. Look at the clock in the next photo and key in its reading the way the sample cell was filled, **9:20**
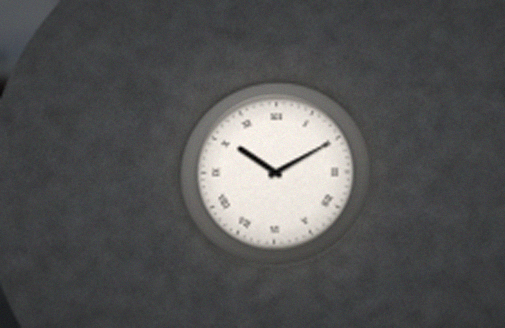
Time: **10:10**
